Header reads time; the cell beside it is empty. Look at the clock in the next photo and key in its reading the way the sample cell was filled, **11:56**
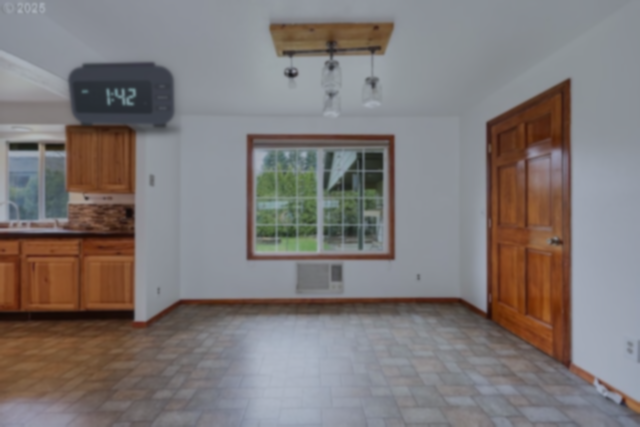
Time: **1:42**
